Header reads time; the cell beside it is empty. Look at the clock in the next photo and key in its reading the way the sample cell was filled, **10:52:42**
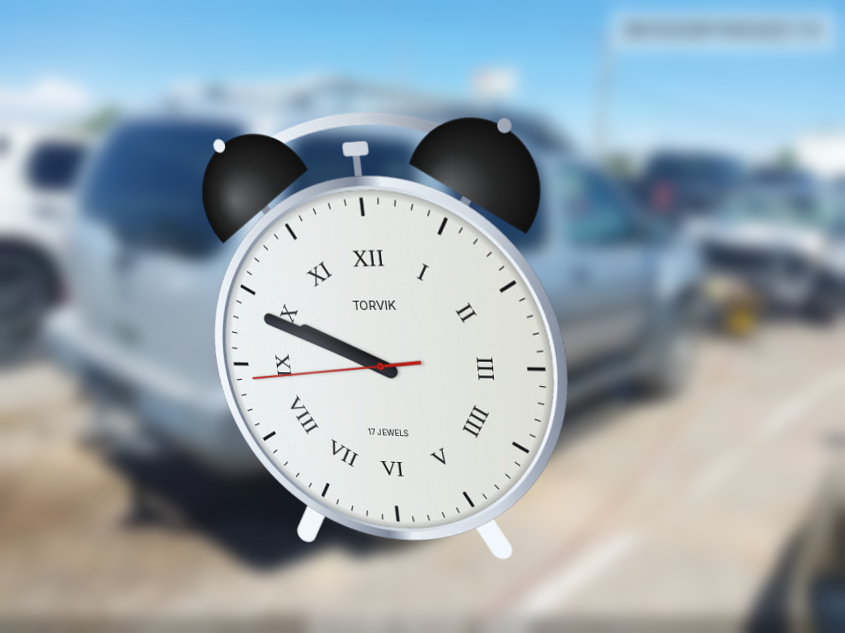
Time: **9:48:44**
